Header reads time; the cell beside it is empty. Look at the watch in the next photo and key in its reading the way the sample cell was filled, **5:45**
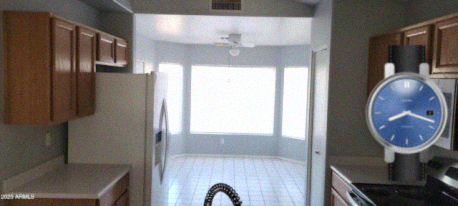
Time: **8:18**
